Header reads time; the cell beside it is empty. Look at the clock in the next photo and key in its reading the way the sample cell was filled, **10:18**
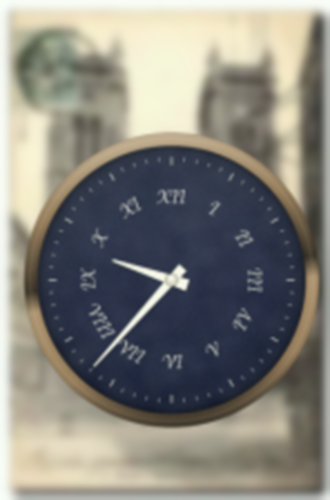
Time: **9:37**
